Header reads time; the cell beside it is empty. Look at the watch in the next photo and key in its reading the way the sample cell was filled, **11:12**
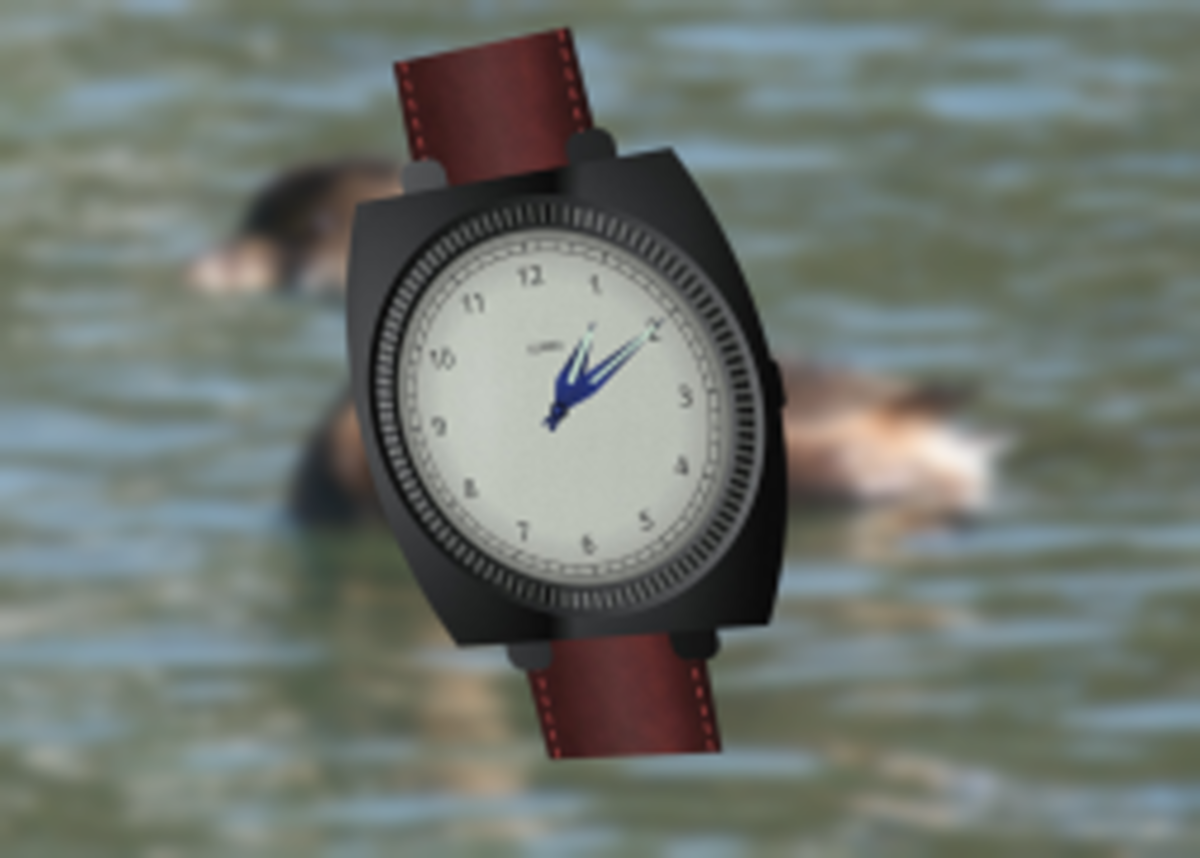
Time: **1:10**
